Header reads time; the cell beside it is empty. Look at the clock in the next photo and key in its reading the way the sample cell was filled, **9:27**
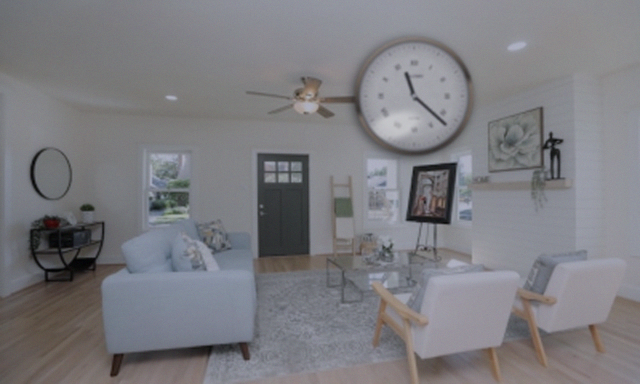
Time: **11:22**
